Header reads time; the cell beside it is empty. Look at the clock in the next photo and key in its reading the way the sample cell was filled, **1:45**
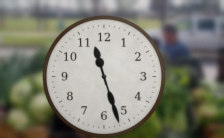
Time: **11:27**
